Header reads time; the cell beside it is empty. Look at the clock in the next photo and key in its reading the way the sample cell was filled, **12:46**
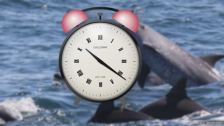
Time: **10:21**
